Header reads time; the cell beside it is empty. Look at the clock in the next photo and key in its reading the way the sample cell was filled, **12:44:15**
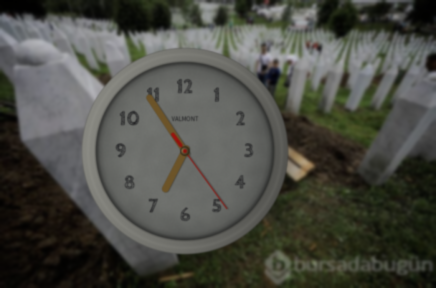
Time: **6:54:24**
